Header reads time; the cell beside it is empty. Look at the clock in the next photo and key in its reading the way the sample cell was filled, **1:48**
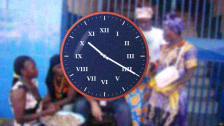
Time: **10:20**
